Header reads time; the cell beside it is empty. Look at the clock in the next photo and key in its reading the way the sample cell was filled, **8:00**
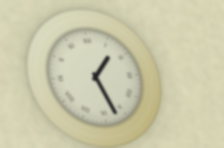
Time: **1:27**
